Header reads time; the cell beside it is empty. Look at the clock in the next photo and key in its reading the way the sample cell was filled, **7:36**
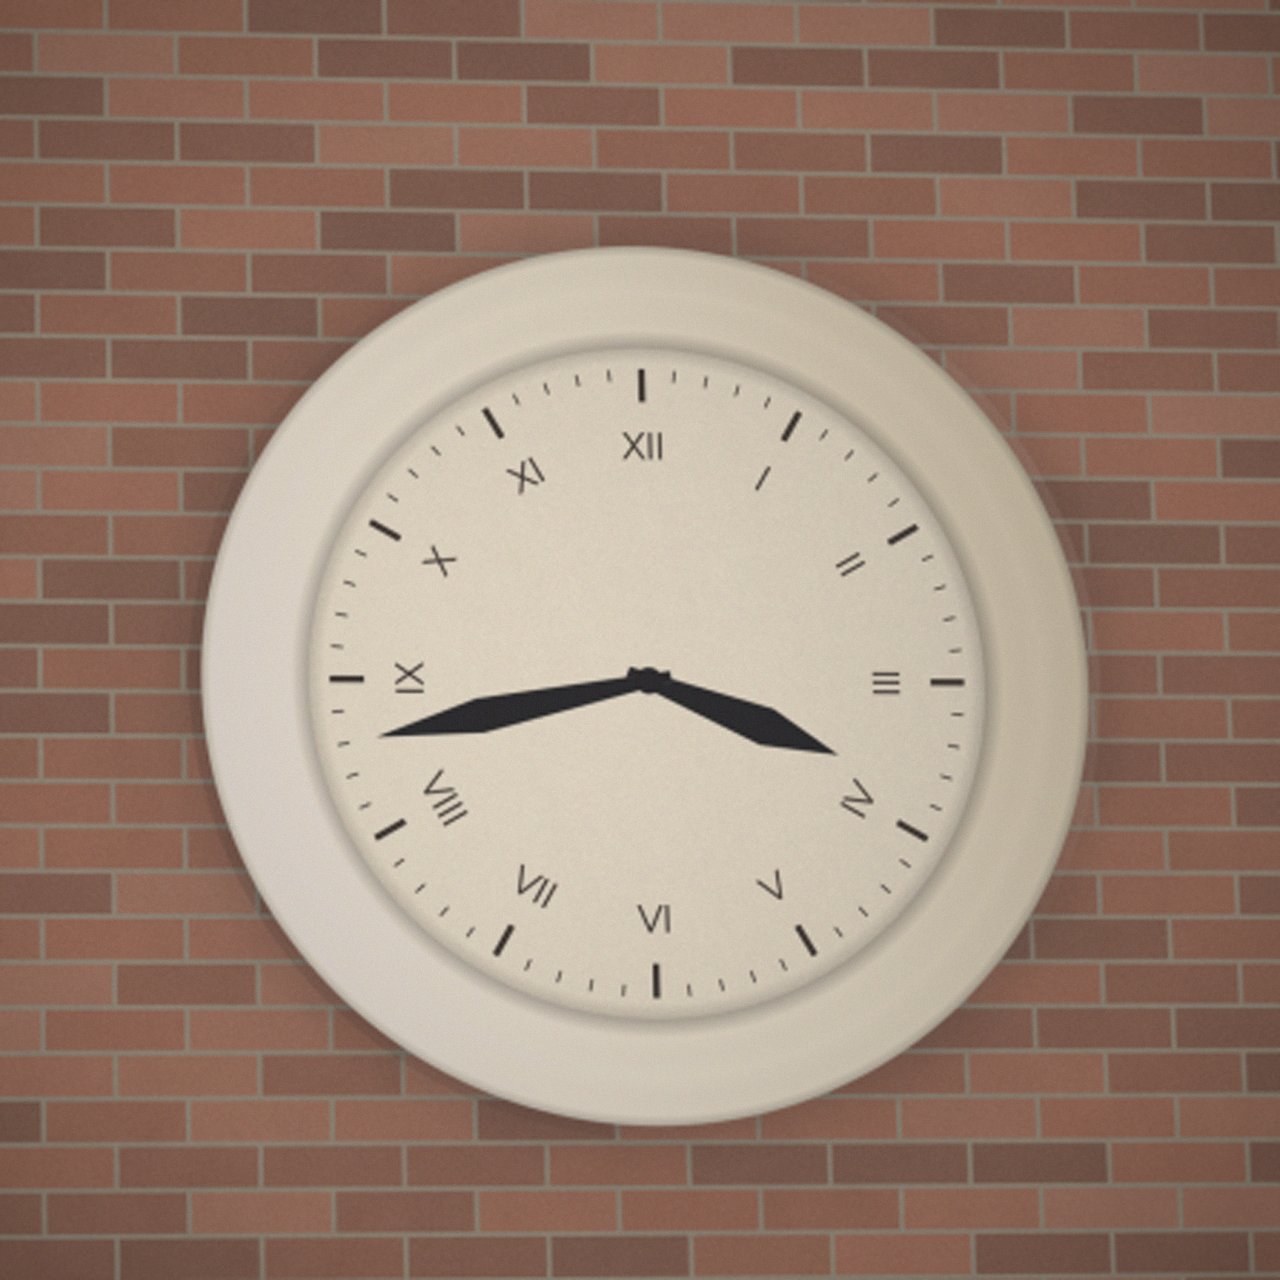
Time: **3:43**
